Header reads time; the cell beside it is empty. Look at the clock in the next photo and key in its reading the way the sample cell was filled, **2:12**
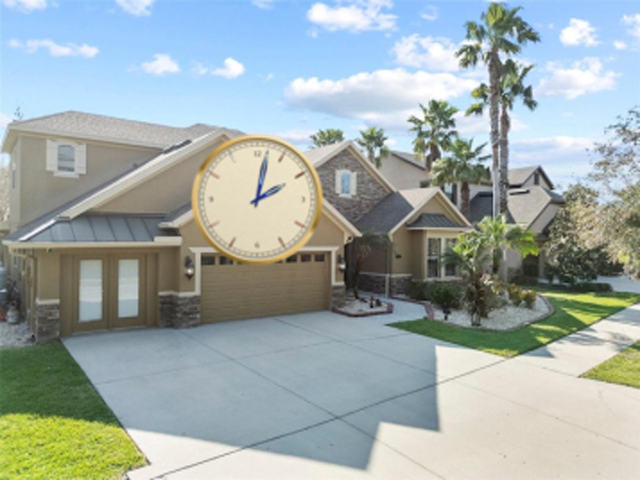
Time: **2:02**
